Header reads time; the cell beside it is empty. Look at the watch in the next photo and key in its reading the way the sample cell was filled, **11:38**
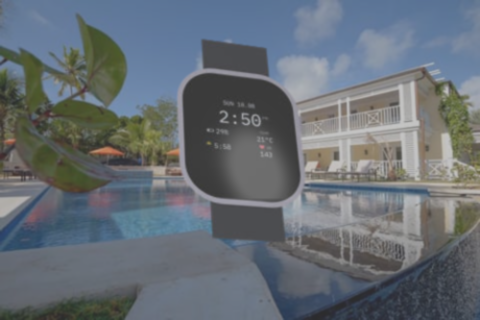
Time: **2:50**
